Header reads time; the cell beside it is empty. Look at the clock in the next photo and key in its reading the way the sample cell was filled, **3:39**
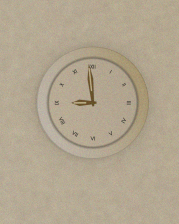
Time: **8:59**
